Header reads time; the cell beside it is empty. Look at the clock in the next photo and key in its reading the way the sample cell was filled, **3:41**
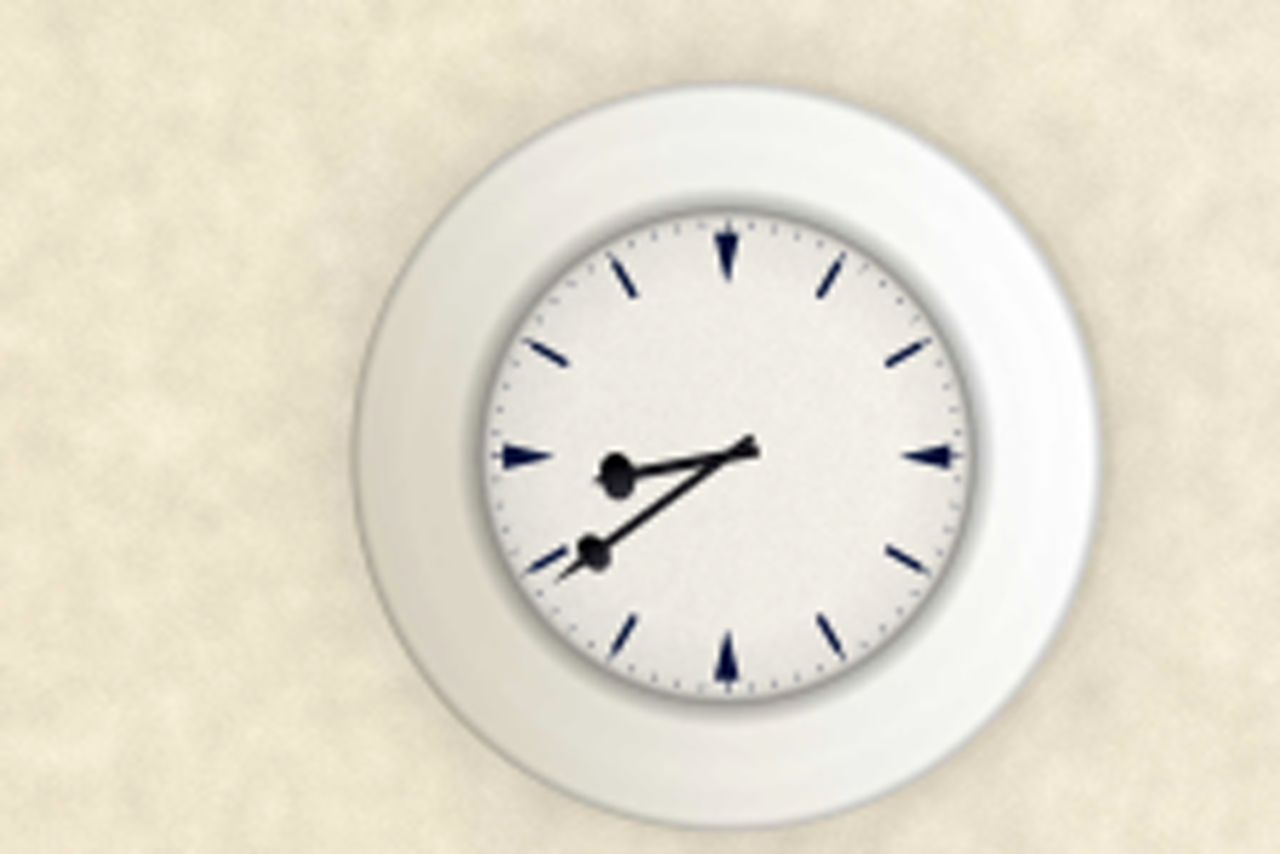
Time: **8:39**
